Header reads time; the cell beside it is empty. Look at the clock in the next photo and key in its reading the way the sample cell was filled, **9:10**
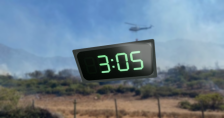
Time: **3:05**
